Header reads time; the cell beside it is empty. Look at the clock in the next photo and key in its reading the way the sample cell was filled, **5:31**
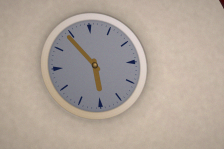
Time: **5:54**
